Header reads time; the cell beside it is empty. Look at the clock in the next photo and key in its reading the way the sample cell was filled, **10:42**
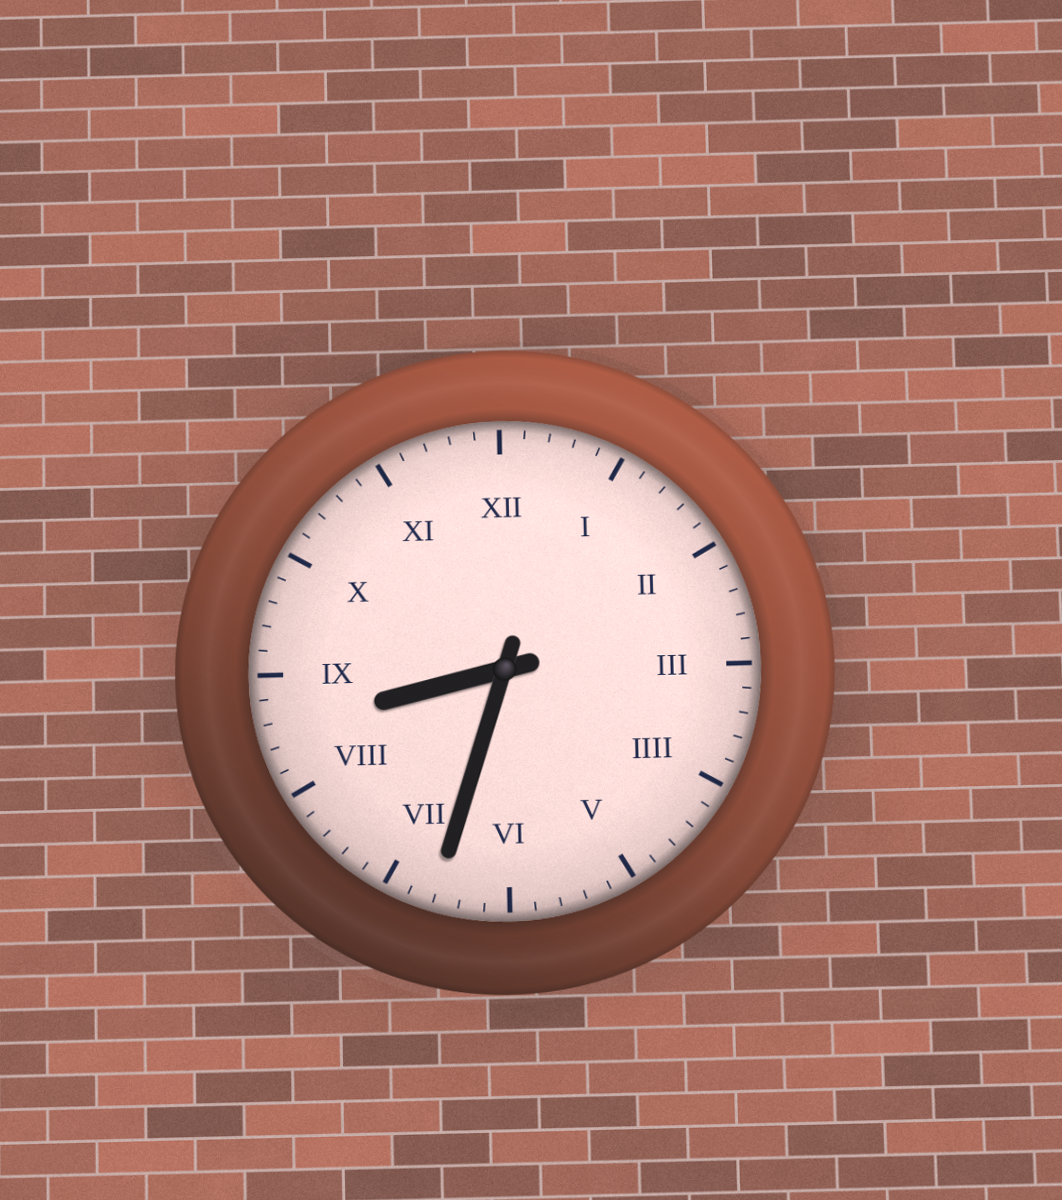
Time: **8:33**
